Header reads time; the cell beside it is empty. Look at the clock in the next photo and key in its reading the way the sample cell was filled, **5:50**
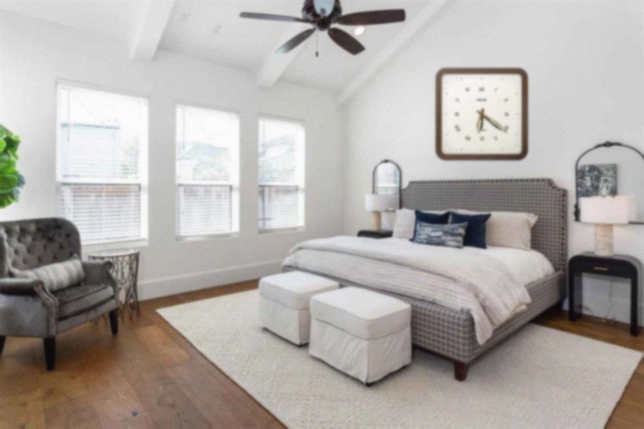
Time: **6:21**
